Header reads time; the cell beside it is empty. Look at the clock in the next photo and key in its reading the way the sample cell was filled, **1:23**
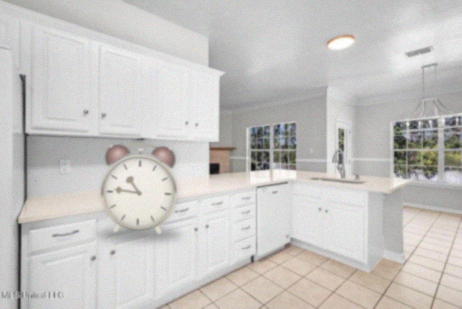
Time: **10:46**
